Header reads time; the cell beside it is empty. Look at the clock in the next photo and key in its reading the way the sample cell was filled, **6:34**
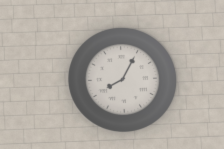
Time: **8:05**
